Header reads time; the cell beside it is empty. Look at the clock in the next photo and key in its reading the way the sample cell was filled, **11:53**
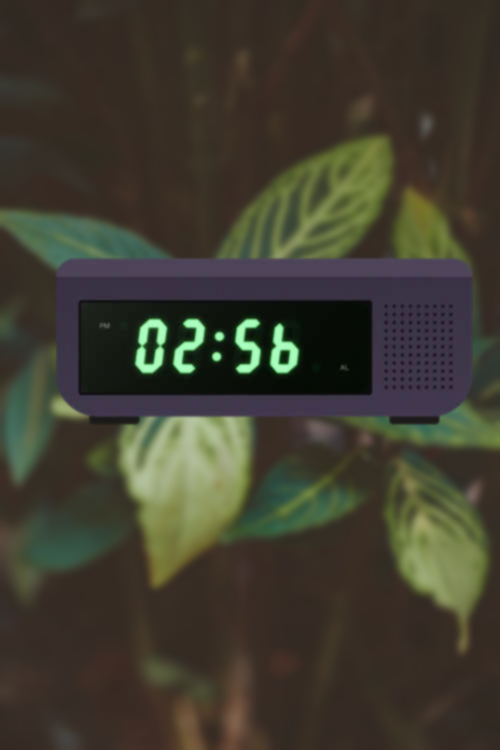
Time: **2:56**
